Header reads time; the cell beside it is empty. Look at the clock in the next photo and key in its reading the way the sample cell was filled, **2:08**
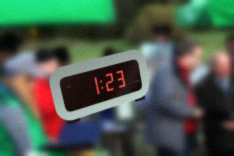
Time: **1:23**
